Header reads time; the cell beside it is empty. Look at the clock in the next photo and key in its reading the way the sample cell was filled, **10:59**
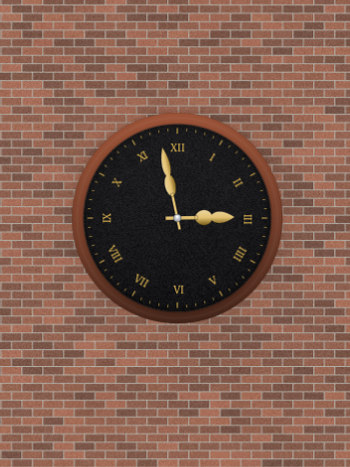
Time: **2:58**
